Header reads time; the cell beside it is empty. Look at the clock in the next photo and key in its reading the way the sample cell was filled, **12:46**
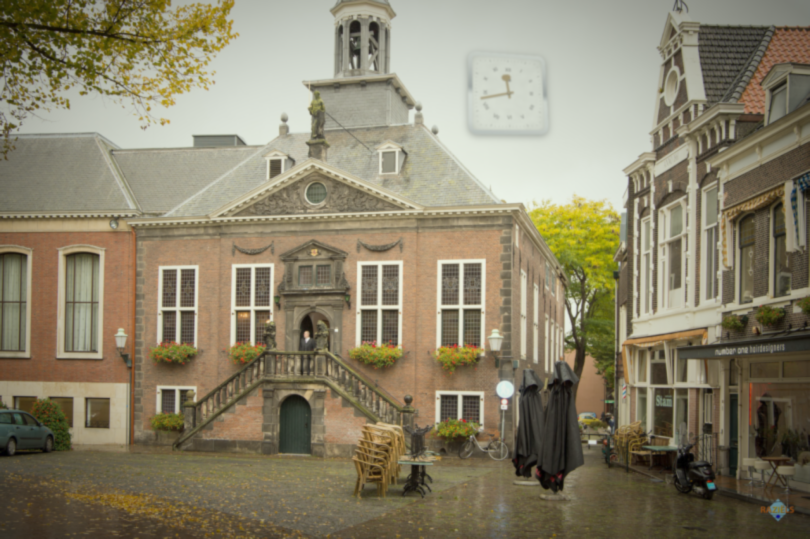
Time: **11:43**
